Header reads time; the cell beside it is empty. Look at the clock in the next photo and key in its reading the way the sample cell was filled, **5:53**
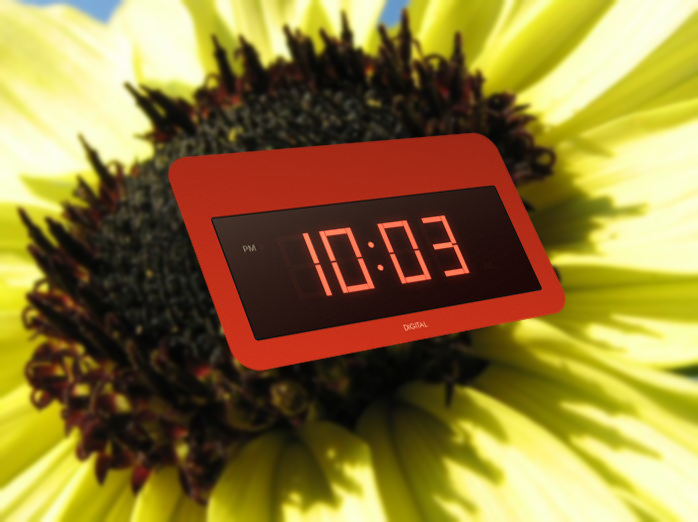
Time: **10:03**
